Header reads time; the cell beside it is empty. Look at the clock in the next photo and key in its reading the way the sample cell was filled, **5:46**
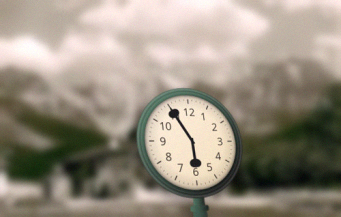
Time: **5:55**
